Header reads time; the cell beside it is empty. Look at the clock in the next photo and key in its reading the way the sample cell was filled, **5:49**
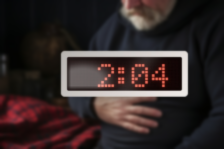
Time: **2:04**
